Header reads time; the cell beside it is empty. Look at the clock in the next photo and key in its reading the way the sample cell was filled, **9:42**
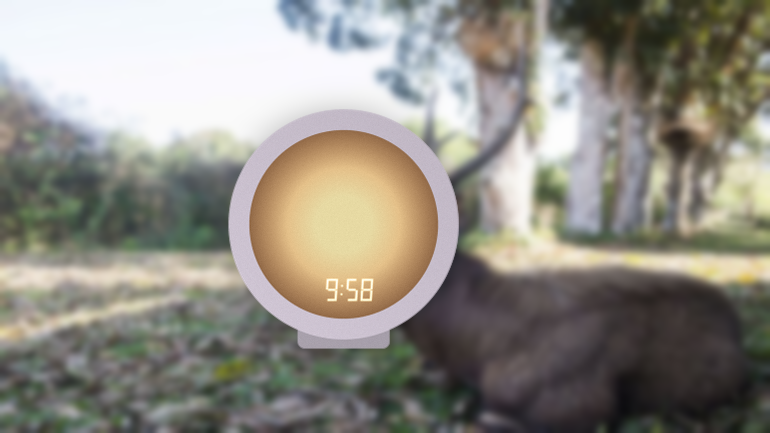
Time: **9:58**
